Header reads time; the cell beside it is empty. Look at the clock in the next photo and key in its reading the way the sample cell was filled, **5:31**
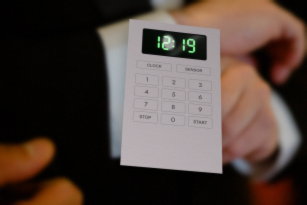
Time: **12:19**
